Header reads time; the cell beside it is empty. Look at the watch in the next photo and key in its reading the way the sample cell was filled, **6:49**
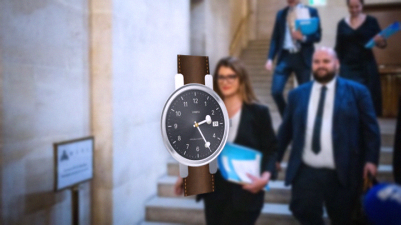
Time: **2:25**
